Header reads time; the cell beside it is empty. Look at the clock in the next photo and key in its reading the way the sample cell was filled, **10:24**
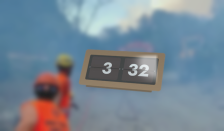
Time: **3:32**
